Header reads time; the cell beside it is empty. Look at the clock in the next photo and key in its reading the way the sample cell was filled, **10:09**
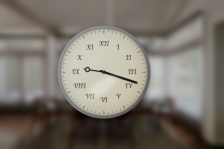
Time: **9:18**
